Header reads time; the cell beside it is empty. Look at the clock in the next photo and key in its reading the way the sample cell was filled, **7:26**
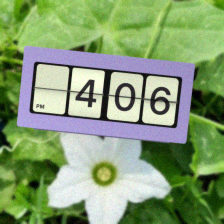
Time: **4:06**
